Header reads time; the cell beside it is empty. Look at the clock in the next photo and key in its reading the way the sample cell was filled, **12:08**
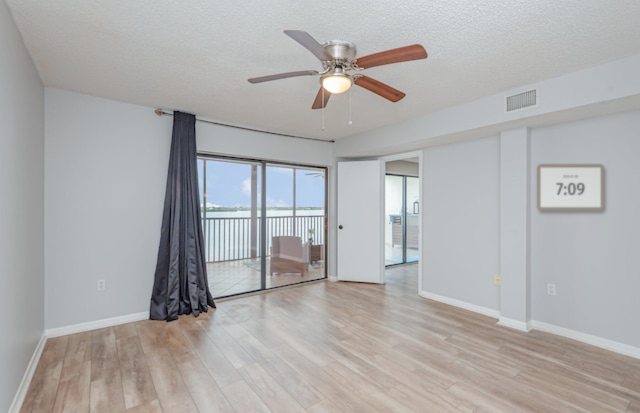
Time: **7:09**
